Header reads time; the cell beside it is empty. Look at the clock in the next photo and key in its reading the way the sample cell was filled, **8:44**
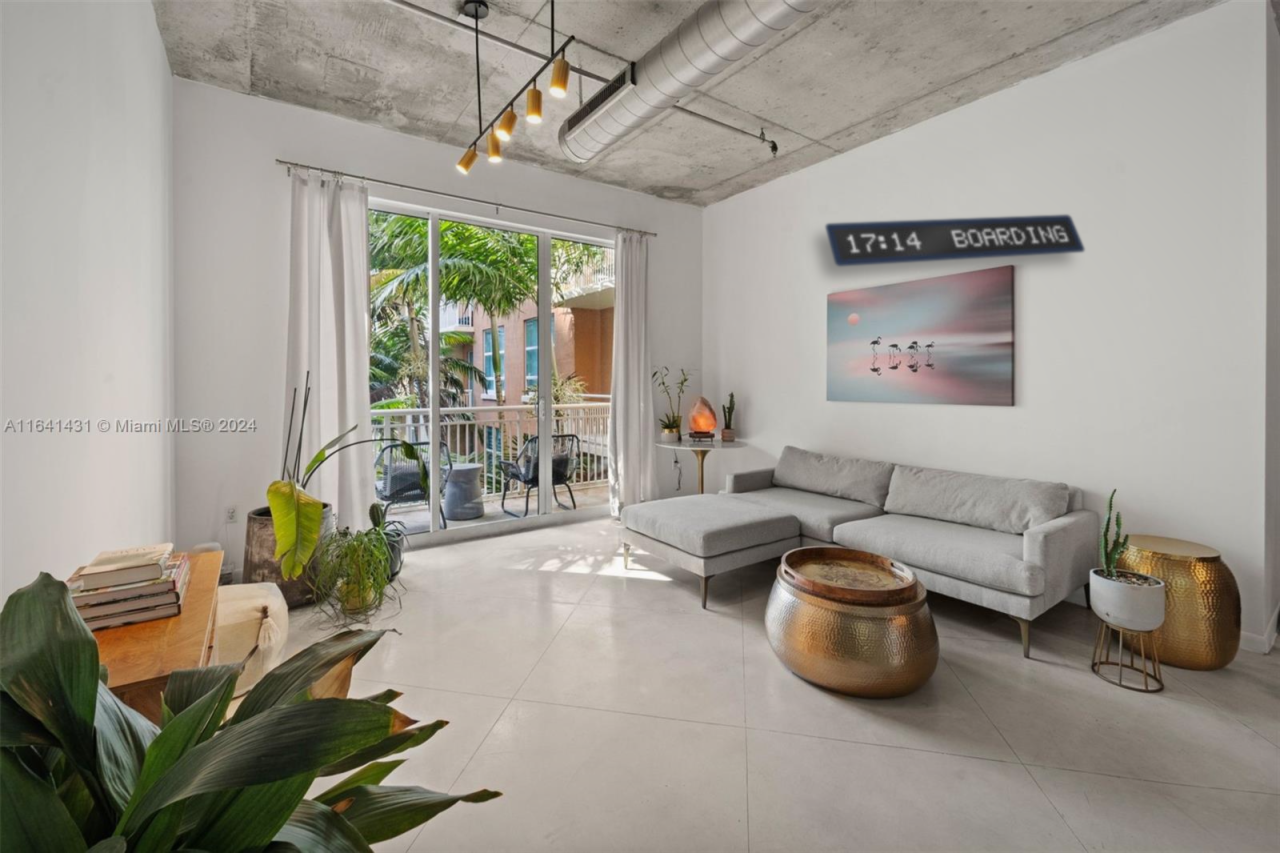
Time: **17:14**
